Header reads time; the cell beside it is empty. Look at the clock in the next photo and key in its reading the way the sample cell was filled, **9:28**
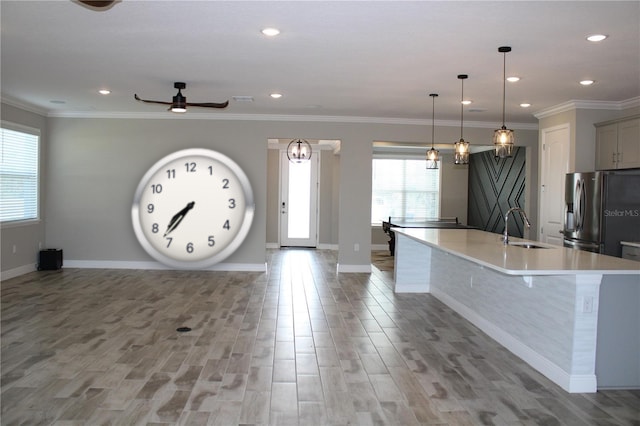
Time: **7:37**
